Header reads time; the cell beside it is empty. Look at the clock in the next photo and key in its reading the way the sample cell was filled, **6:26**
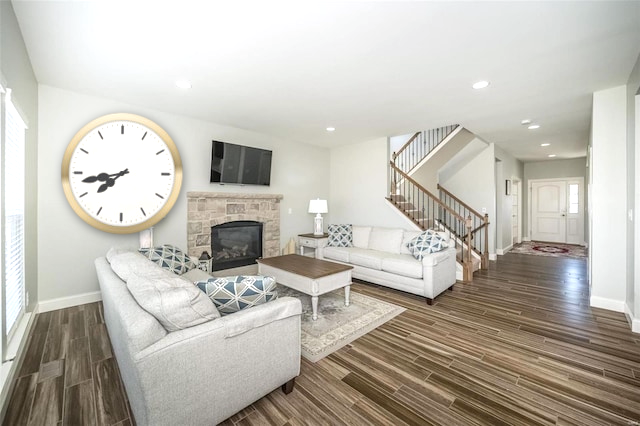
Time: **7:43**
